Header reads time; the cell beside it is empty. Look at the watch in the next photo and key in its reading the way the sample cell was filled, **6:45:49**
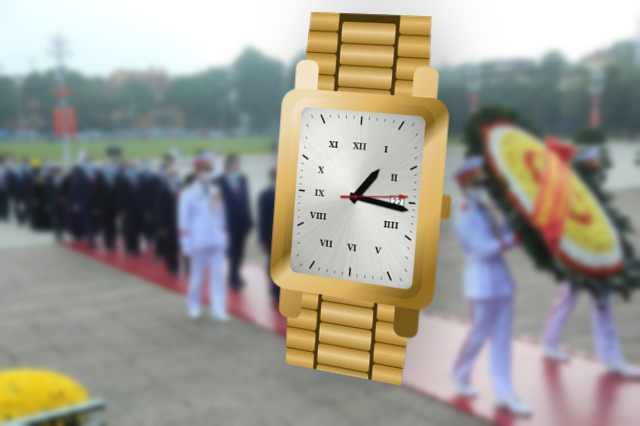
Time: **1:16:14**
